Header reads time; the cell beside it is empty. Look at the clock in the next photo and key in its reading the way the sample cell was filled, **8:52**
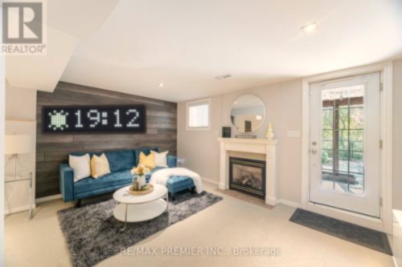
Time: **19:12**
